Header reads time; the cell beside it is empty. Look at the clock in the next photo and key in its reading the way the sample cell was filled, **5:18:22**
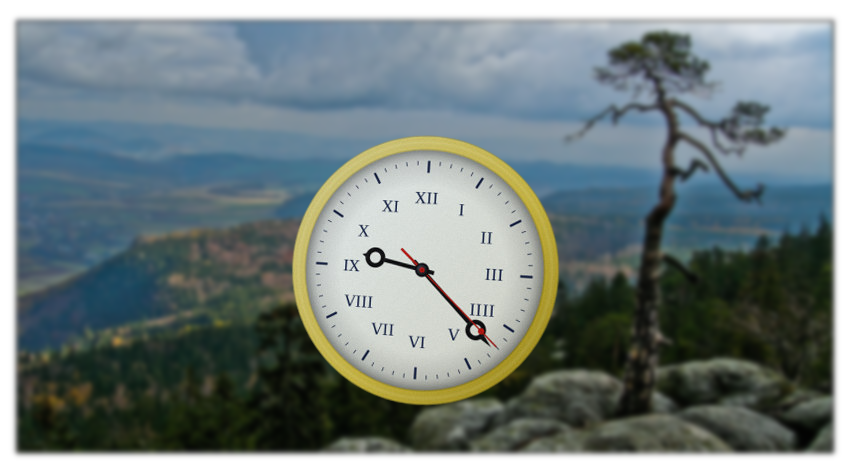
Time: **9:22:22**
